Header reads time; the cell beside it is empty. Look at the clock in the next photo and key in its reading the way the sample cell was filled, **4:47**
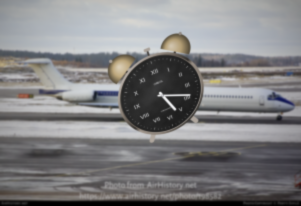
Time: **5:19**
